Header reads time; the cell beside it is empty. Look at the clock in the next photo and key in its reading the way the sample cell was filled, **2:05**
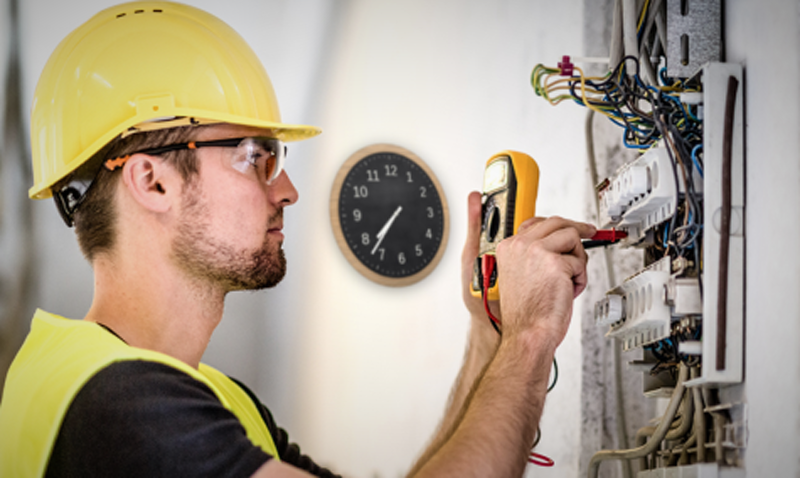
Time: **7:37**
